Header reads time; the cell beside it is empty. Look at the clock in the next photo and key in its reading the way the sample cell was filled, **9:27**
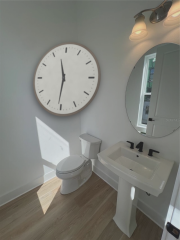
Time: **11:31**
